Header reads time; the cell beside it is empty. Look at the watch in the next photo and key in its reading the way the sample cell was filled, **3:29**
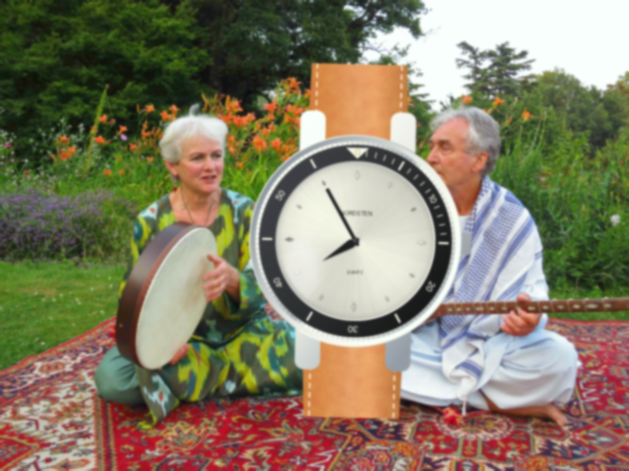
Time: **7:55**
